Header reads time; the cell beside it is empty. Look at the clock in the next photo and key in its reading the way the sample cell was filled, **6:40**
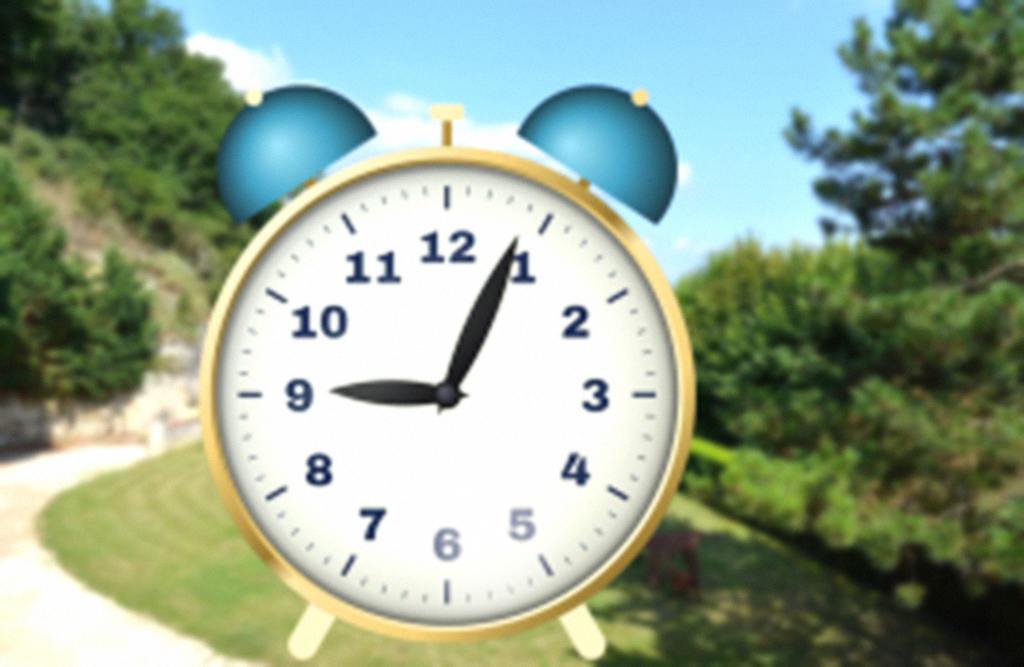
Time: **9:04**
